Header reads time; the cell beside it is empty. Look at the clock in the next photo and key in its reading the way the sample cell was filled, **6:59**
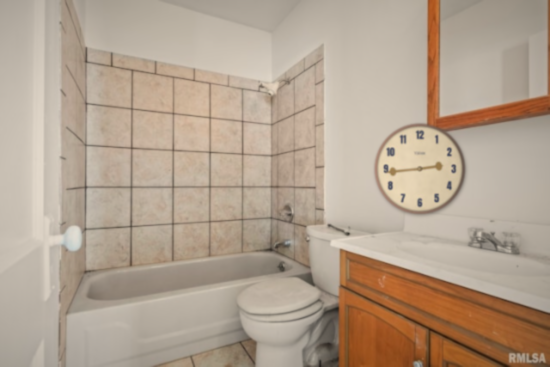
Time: **2:44**
